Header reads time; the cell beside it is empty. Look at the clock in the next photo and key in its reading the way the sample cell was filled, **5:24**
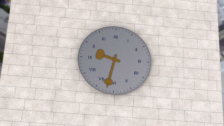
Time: **9:32**
